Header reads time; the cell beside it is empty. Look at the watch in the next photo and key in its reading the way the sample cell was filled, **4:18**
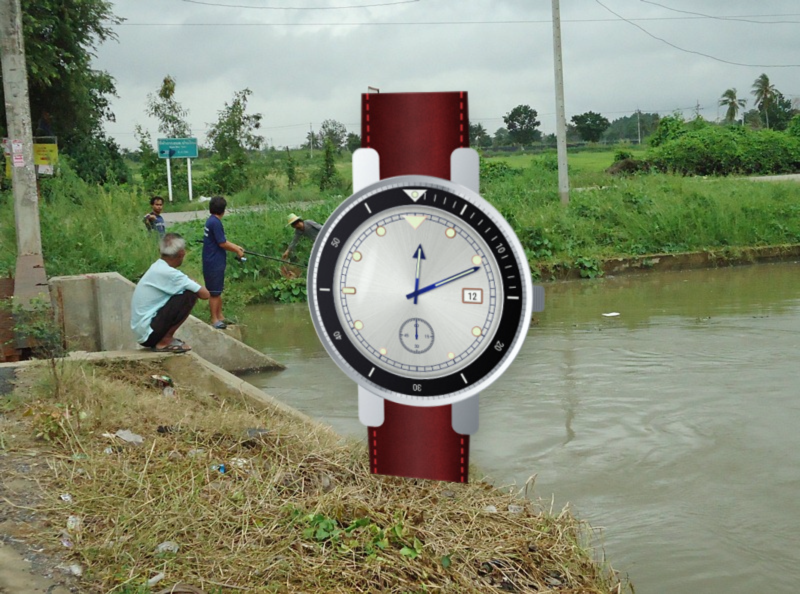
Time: **12:11**
